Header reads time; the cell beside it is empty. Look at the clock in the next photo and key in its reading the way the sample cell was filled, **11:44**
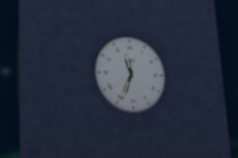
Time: **11:34**
